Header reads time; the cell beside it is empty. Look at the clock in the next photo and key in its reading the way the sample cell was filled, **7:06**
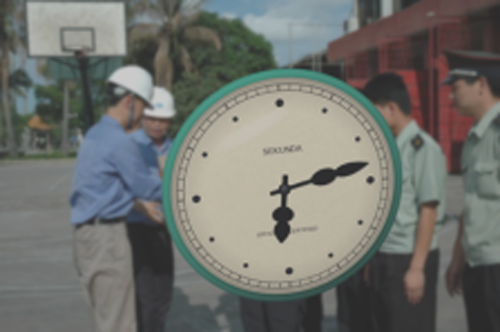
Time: **6:13**
